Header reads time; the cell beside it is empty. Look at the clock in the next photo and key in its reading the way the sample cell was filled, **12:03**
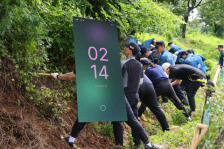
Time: **2:14**
